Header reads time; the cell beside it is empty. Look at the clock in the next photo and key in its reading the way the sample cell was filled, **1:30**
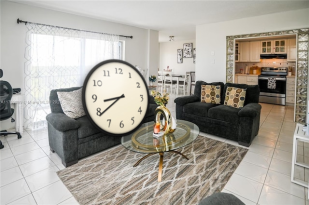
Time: **8:39**
